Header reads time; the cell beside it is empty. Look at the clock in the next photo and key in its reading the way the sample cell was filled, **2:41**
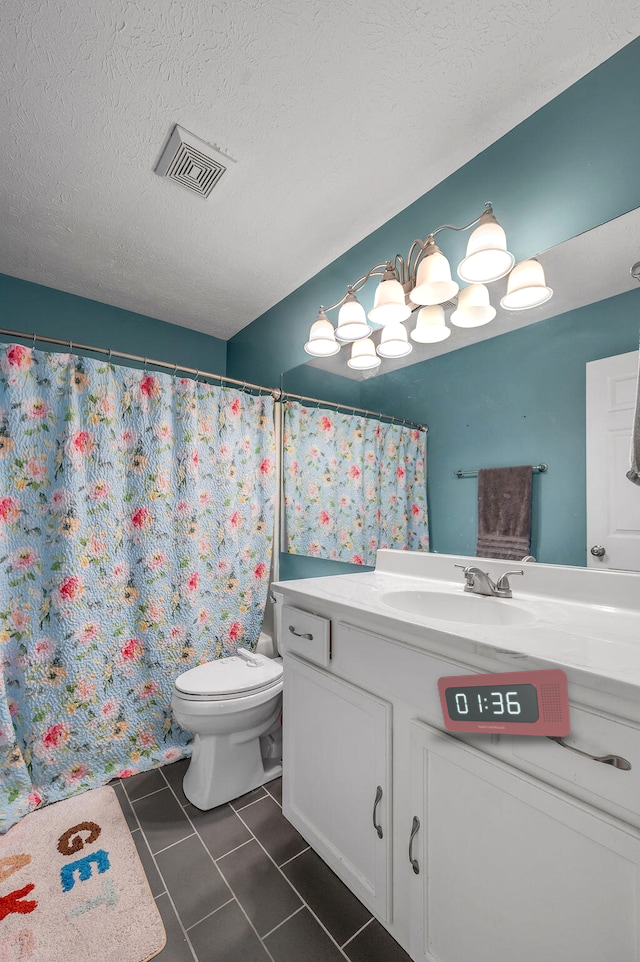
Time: **1:36**
